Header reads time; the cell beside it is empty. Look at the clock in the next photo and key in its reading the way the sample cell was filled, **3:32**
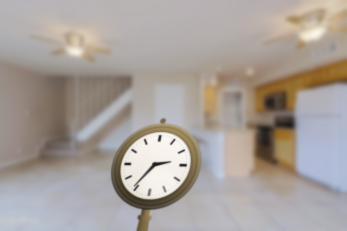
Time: **2:36**
